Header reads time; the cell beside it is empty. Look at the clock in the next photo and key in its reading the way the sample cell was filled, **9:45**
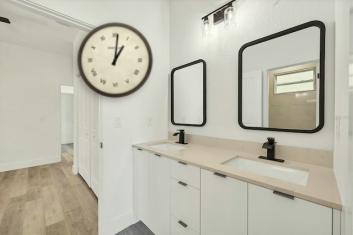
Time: **1:01**
